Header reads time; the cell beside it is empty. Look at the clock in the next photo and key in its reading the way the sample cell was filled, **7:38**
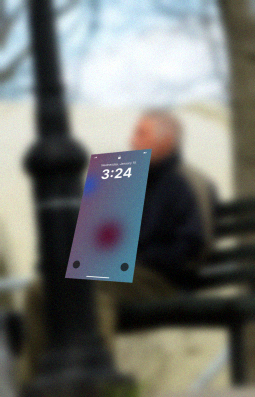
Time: **3:24**
